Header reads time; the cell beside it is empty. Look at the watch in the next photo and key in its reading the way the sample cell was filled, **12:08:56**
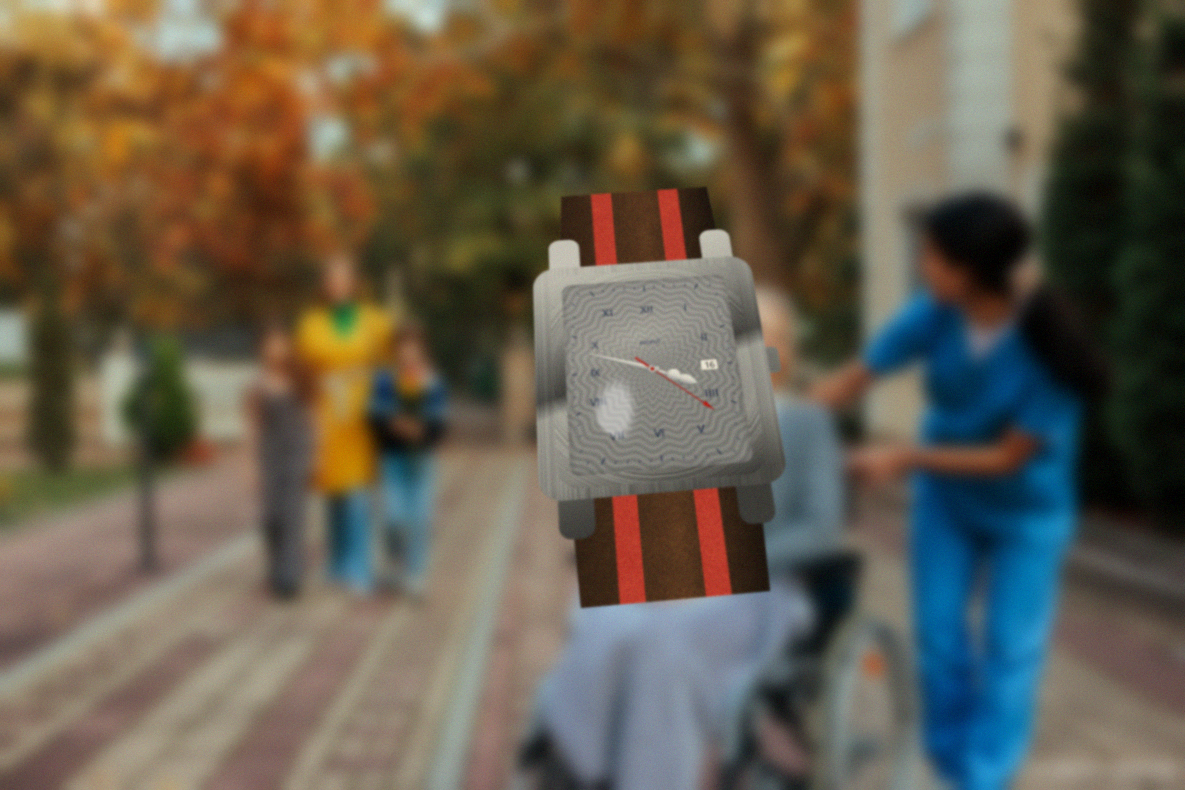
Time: **3:48:22**
